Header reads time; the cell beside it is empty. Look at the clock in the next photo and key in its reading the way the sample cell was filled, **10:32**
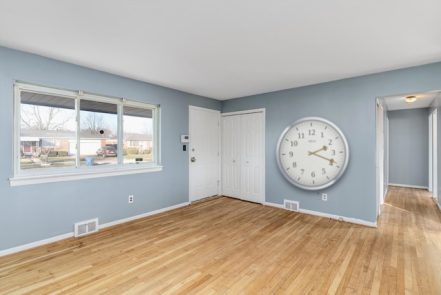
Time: **2:19**
